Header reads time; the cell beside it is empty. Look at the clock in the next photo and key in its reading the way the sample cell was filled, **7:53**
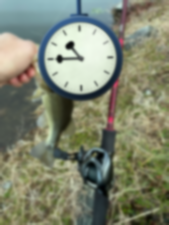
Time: **10:45**
